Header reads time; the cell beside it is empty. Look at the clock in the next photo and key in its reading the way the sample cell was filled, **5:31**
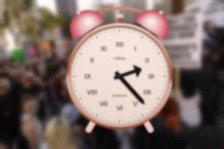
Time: **2:23**
